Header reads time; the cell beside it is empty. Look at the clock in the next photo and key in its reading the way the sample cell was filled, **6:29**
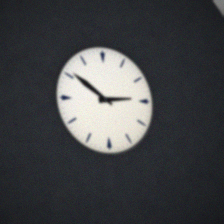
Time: **2:51**
